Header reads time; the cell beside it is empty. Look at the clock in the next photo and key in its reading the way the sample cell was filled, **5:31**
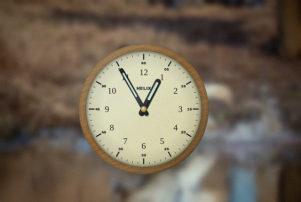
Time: **12:55**
